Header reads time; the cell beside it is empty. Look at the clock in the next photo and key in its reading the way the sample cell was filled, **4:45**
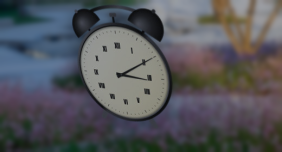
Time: **3:10**
